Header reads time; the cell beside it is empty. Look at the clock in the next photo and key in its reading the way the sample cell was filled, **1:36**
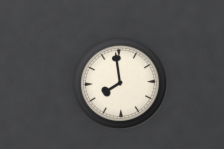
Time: **7:59**
